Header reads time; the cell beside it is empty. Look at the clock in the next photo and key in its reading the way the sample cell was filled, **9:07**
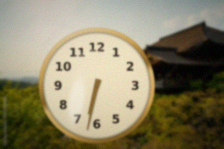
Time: **6:32**
